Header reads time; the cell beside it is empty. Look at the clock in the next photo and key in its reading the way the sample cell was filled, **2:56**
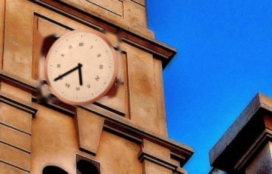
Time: **5:40**
